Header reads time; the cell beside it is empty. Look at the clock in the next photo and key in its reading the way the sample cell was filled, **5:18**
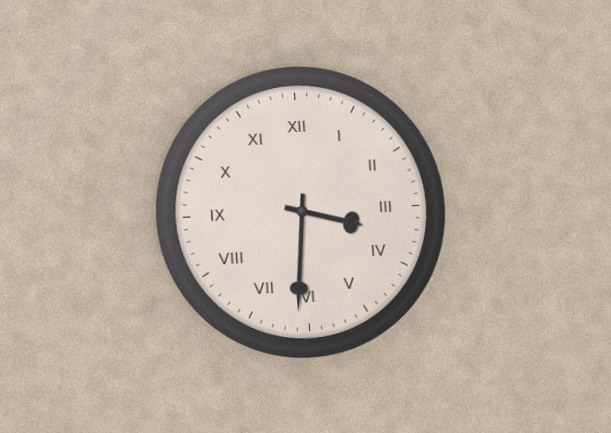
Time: **3:31**
